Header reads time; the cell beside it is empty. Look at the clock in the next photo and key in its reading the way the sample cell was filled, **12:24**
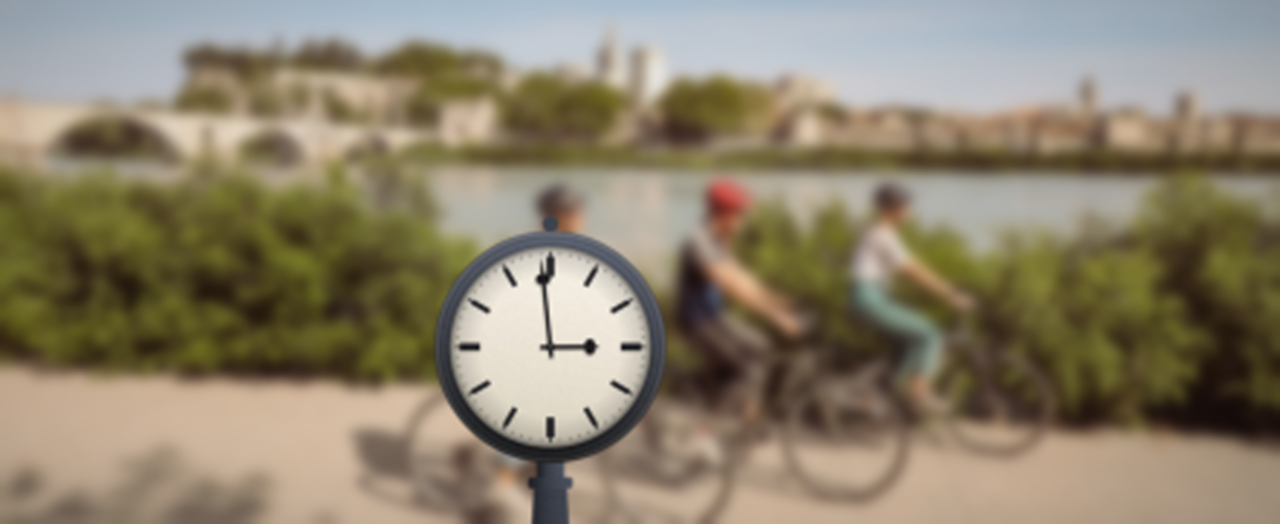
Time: **2:59**
